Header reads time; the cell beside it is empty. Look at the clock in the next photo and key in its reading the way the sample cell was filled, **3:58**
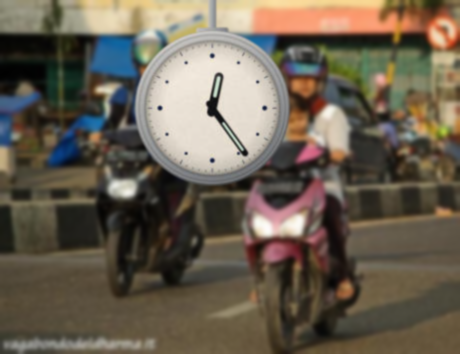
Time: **12:24**
